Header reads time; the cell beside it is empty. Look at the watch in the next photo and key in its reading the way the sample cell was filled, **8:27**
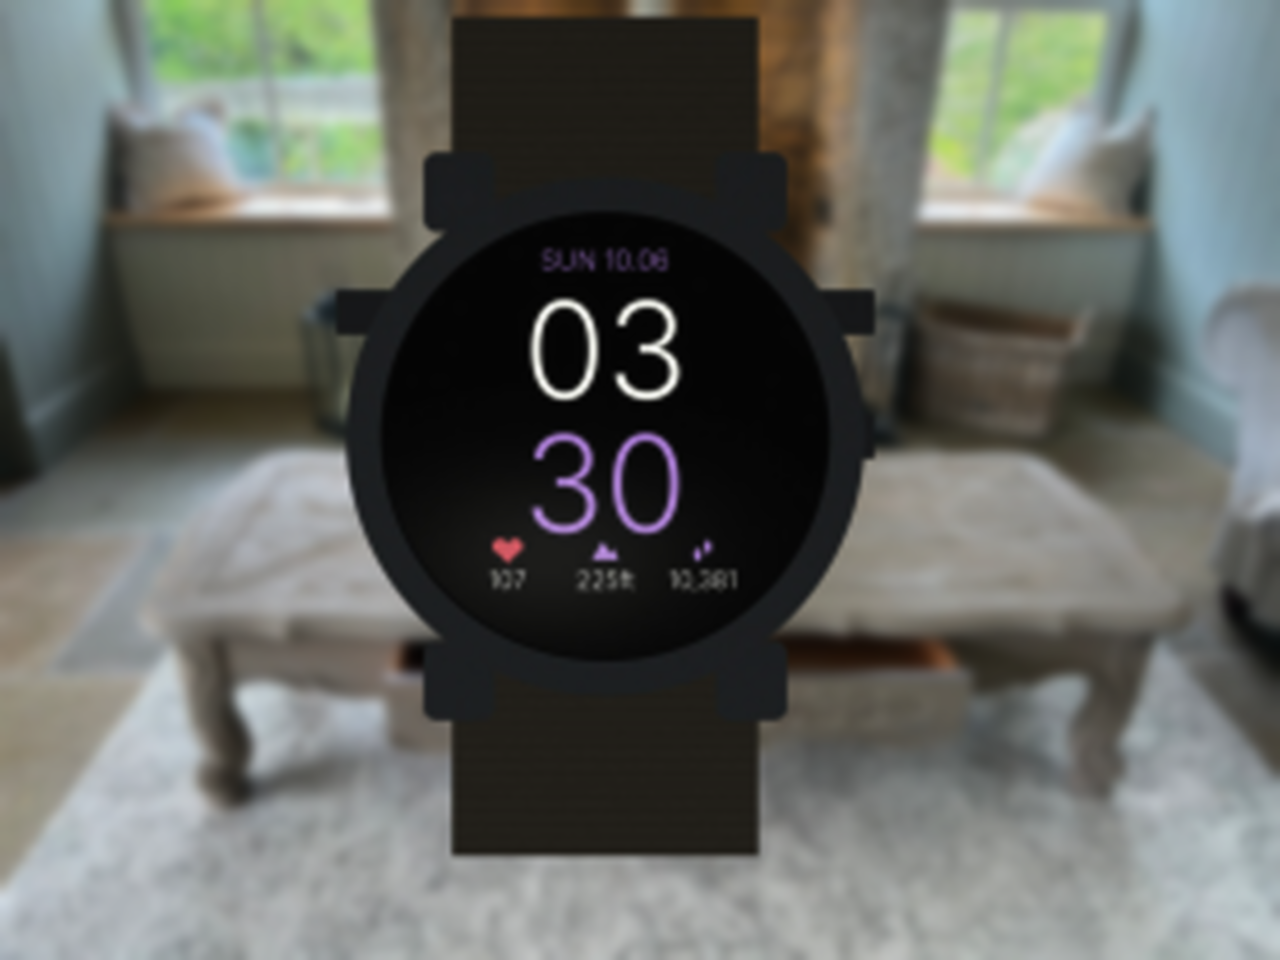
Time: **3:30**
